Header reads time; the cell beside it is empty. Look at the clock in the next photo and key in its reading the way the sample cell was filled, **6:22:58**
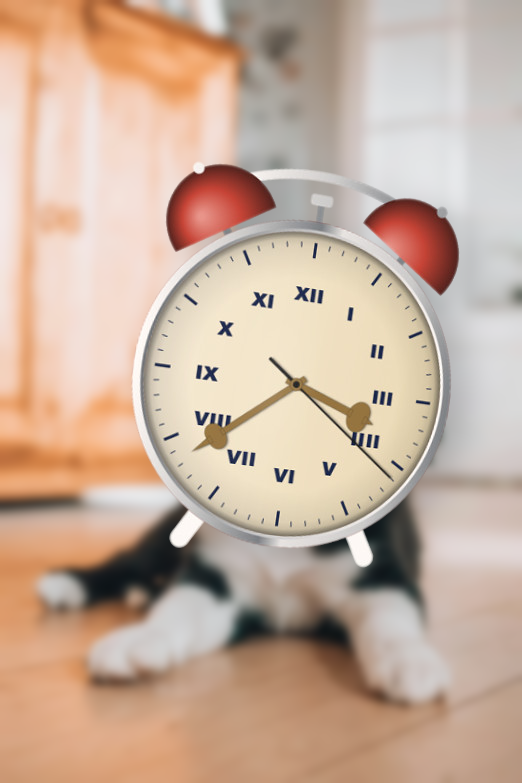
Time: **3:38:21**
